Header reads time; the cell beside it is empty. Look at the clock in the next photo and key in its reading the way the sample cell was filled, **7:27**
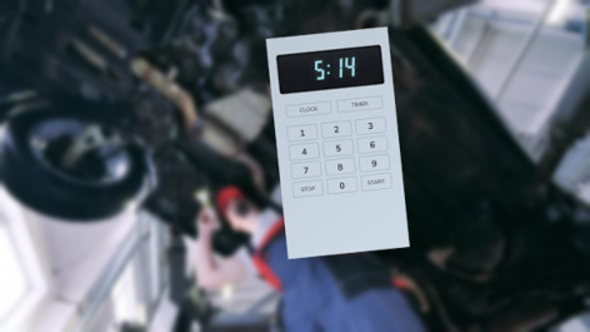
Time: **5:14**
